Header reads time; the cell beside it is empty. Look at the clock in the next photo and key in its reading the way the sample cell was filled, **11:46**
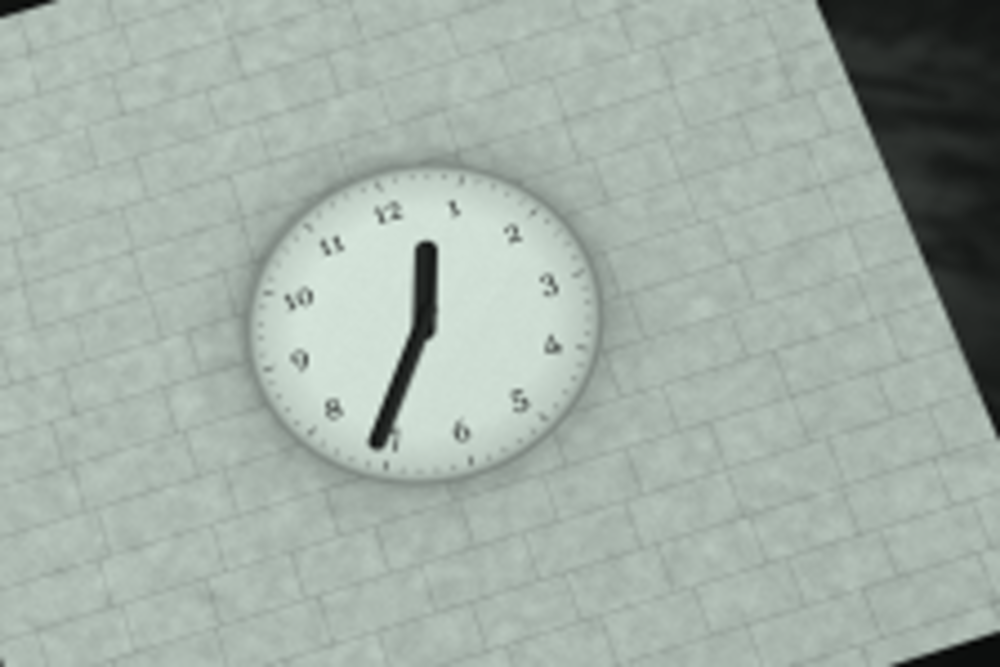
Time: **12:36**
